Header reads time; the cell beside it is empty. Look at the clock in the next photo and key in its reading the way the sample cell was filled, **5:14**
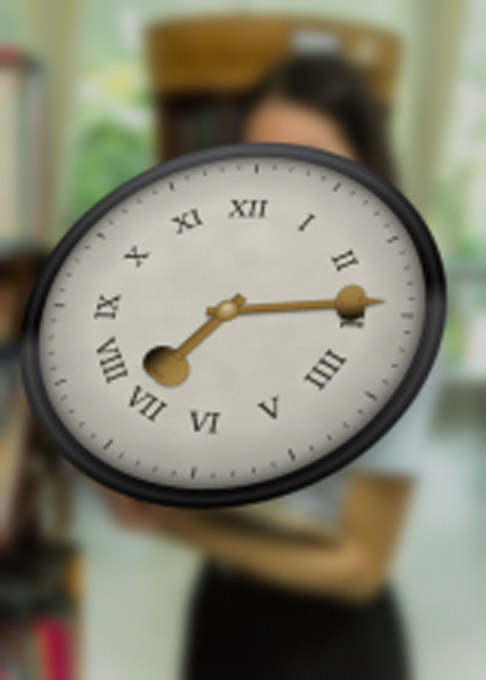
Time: **7:14**
